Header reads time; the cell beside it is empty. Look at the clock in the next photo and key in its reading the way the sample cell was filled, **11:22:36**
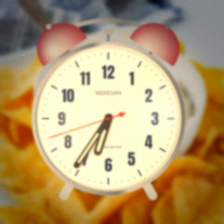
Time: **6:35:42**
